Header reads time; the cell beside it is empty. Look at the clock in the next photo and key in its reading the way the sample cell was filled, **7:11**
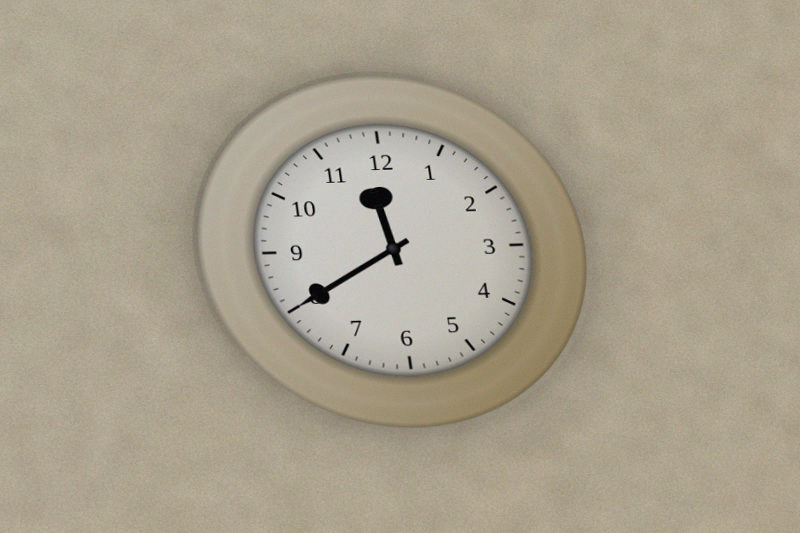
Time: **11:40**
